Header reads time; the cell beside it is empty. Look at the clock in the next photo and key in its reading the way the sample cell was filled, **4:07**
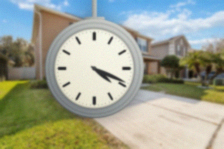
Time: **4:19**
